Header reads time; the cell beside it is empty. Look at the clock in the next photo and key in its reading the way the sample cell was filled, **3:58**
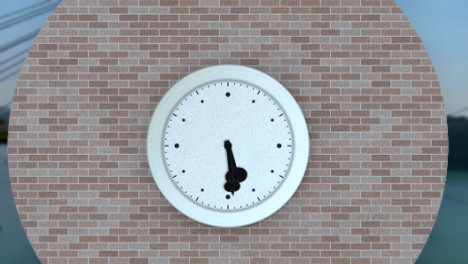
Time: **5:29**
